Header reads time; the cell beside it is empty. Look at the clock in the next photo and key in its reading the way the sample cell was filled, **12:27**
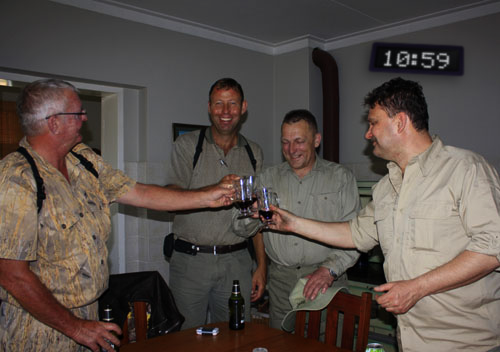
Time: **10:59**
